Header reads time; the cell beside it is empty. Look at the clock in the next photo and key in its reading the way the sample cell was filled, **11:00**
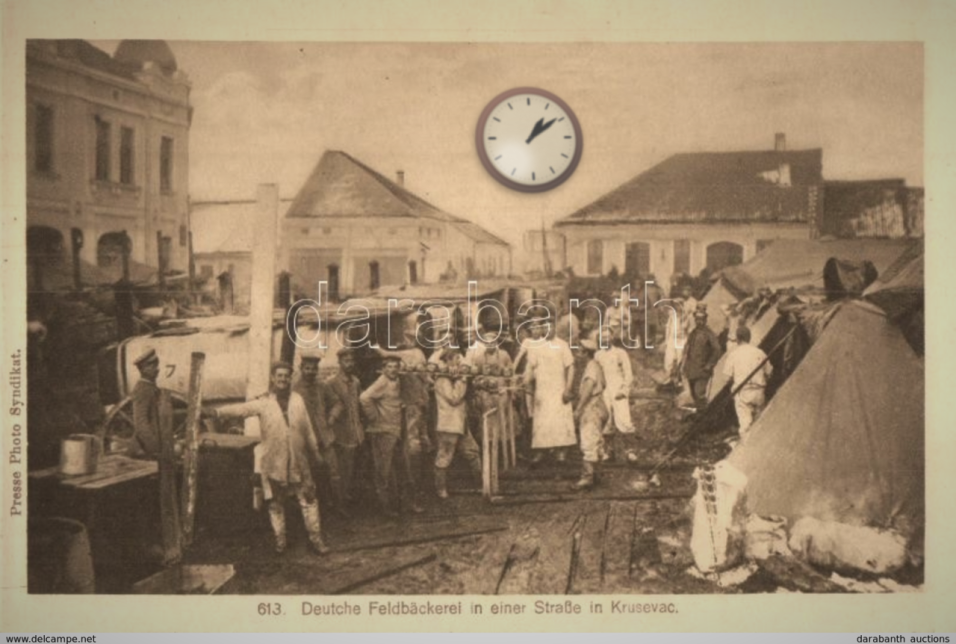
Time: **1:09**
